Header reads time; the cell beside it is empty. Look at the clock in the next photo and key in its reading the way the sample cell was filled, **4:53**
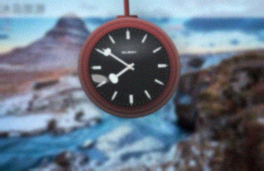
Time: **7:51**
